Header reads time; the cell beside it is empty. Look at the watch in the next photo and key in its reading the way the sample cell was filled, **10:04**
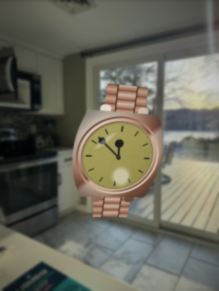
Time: **11:52**
